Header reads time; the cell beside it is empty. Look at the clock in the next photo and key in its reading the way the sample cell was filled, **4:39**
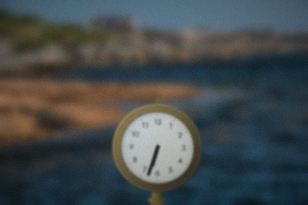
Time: **6:33**
